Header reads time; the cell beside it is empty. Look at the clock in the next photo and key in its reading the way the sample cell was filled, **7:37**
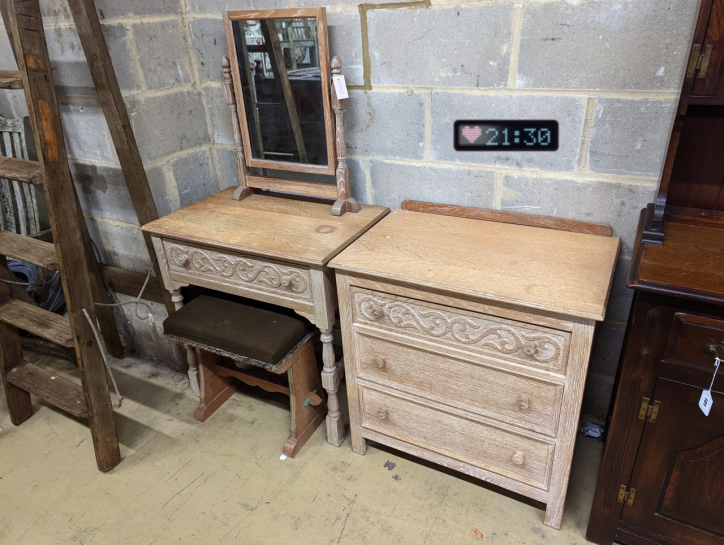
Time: **21:30**
